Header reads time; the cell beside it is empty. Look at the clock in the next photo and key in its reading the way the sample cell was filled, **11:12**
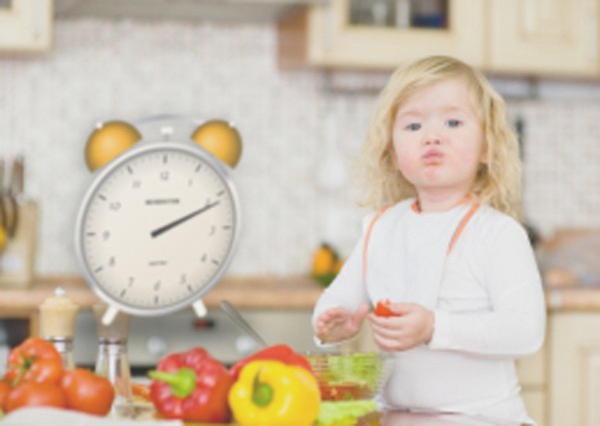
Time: **2:11**
